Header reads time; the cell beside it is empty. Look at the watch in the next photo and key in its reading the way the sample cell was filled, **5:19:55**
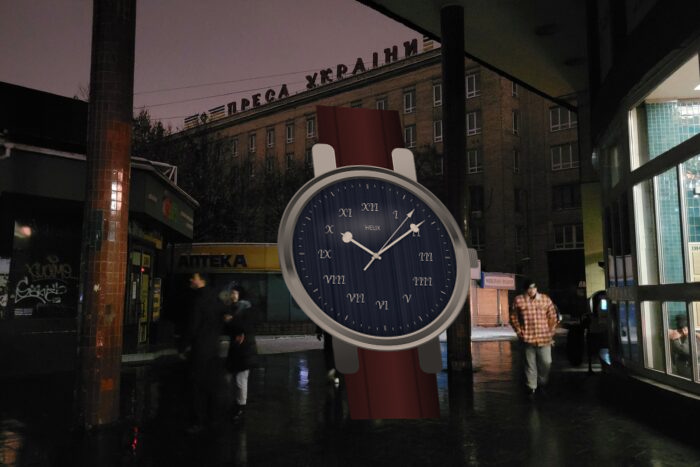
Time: **10:09:07**
